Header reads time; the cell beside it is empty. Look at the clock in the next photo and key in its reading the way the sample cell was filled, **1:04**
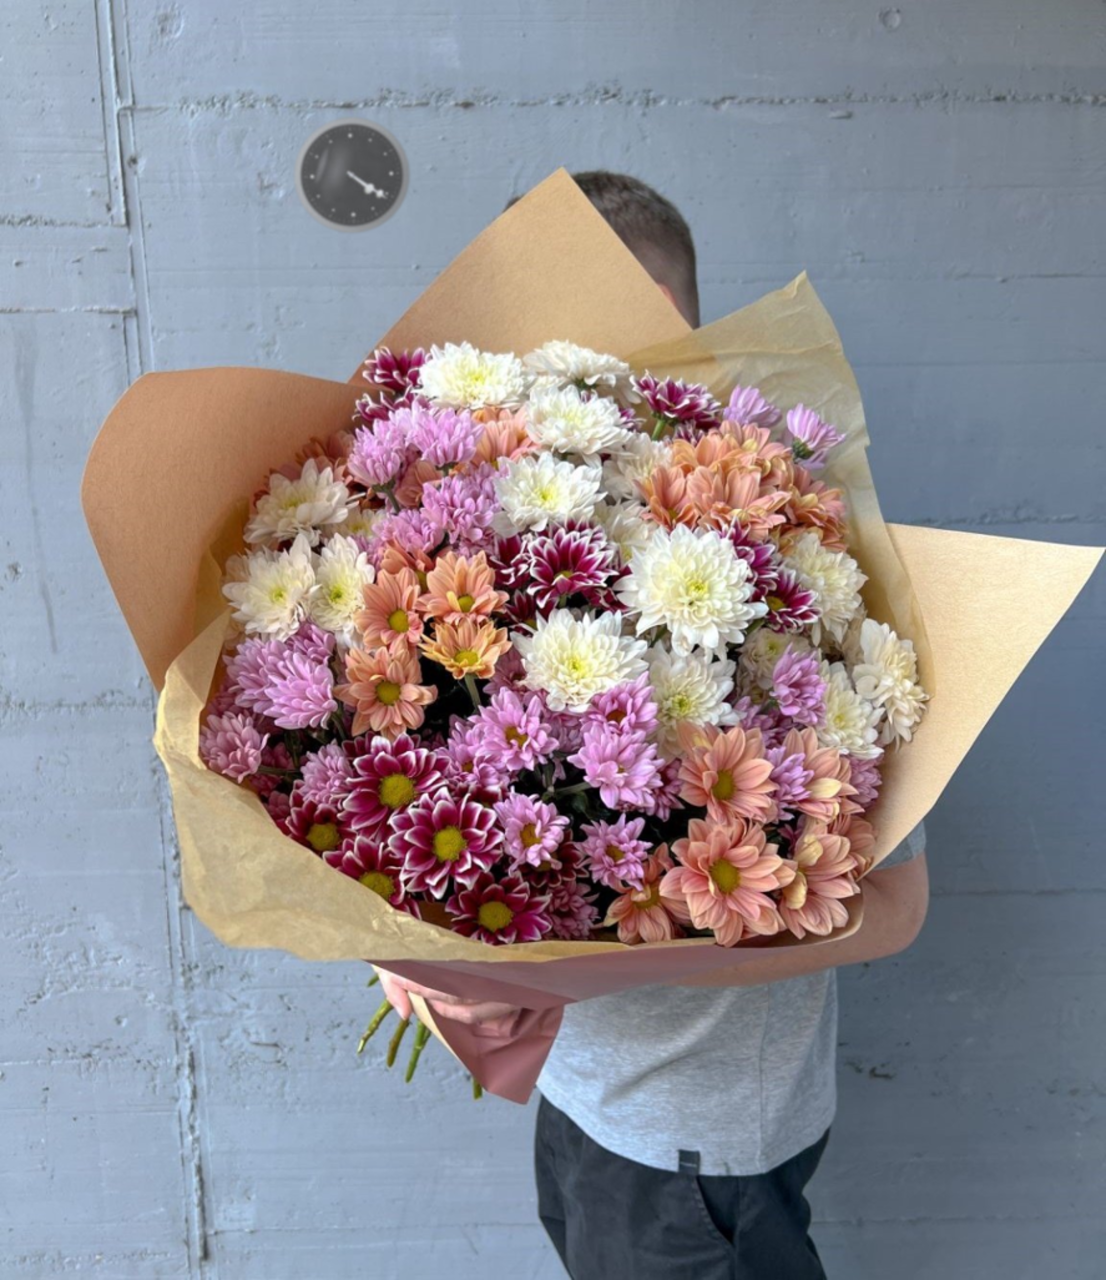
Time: **4:21**
